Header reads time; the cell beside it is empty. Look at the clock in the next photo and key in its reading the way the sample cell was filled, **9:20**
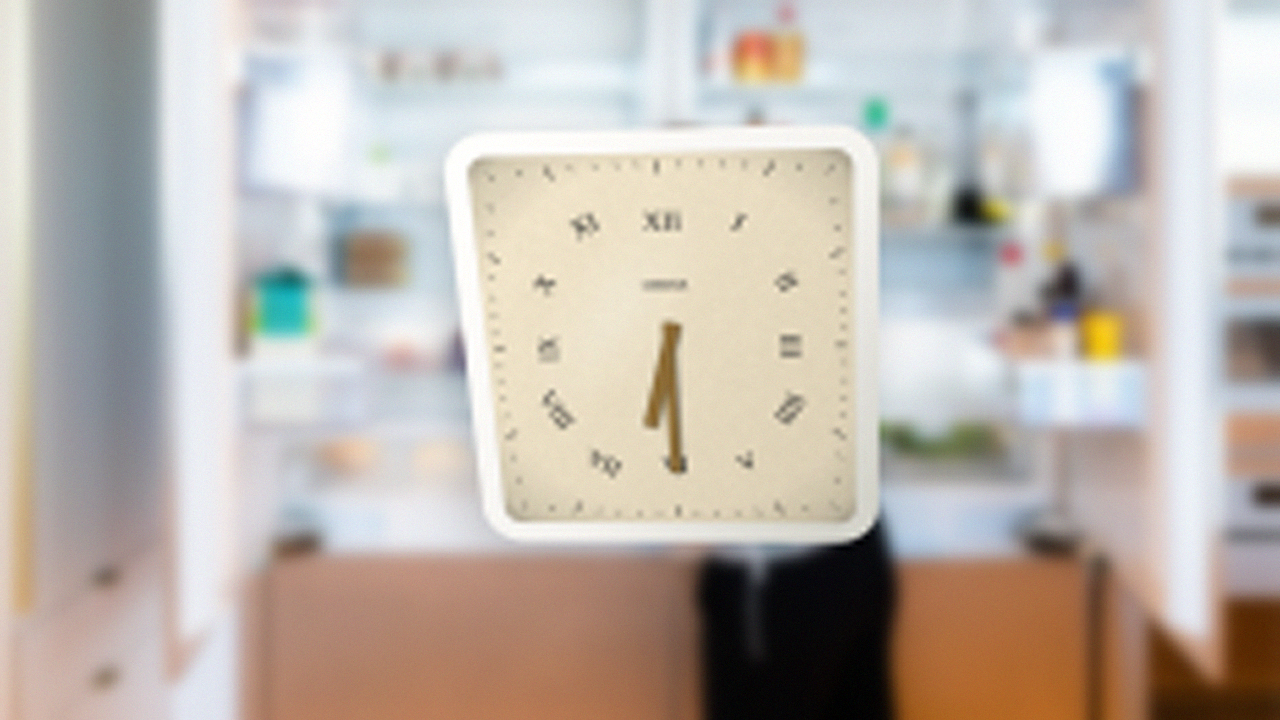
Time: **6:30**
